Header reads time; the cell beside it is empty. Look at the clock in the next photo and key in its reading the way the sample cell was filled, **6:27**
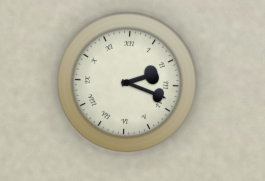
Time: **2:18**
